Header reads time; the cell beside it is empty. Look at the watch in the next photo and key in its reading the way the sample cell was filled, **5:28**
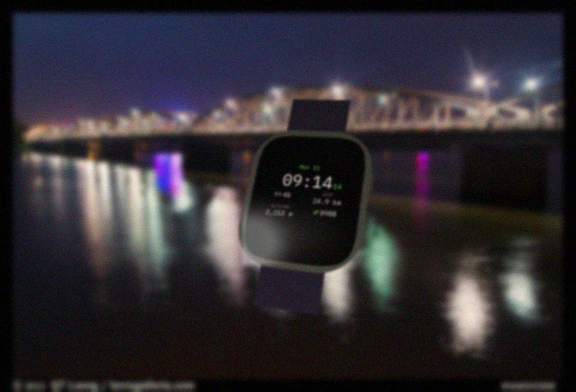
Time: **9:14**
